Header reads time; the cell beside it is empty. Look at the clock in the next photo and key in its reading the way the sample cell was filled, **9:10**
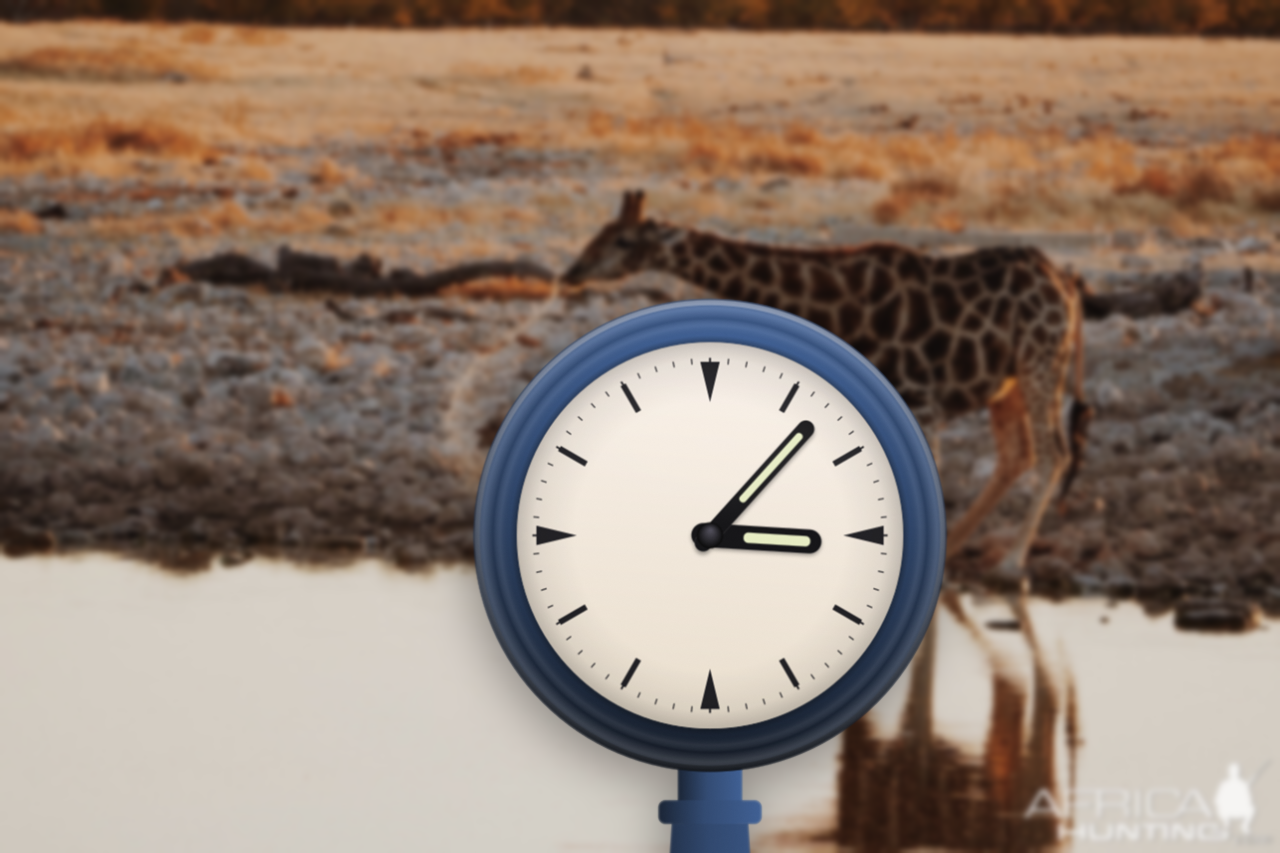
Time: **3:07**
